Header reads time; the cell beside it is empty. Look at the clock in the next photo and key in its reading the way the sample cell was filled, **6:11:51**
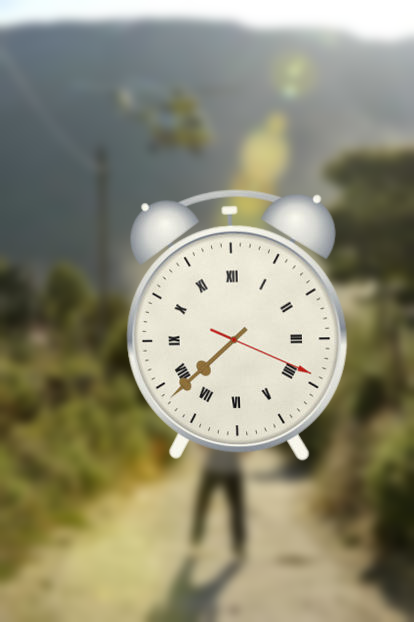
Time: **7:38:19**
